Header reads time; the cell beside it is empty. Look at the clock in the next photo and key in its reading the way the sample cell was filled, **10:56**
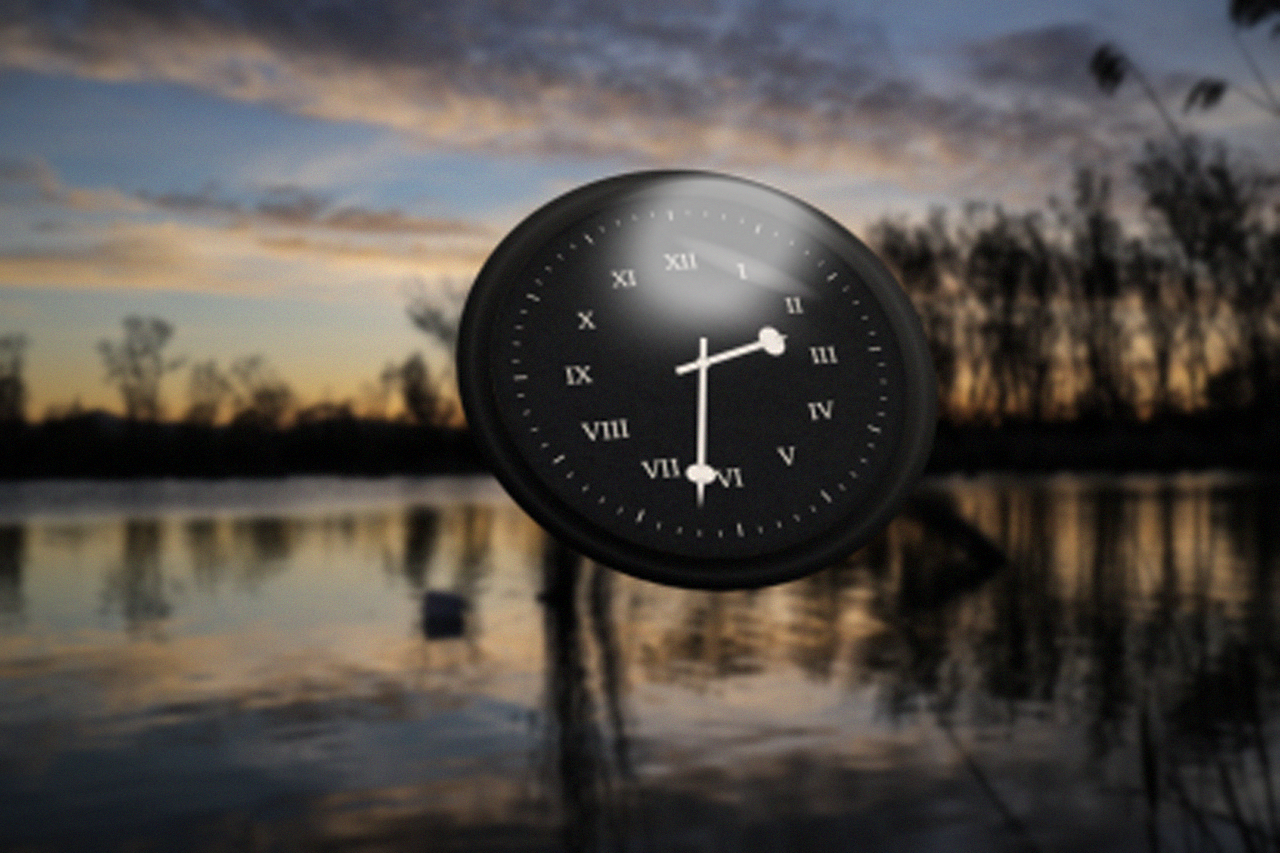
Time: **2:32**
